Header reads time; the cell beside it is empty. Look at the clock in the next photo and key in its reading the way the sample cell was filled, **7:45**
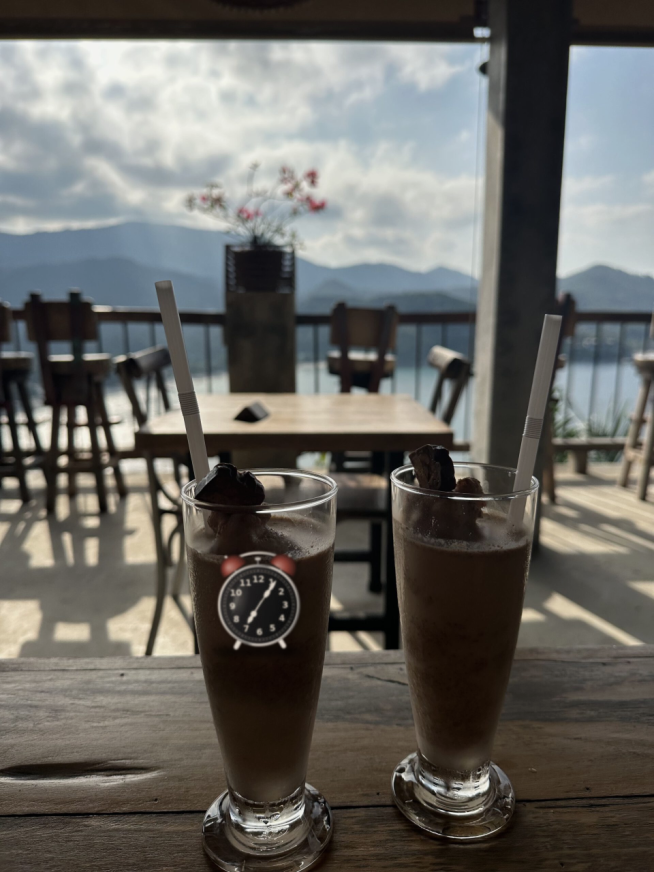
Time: **7:06**
